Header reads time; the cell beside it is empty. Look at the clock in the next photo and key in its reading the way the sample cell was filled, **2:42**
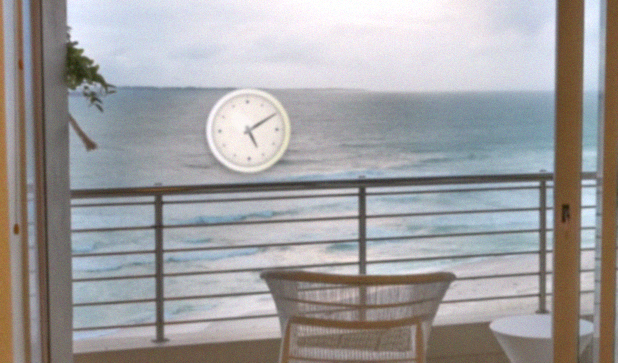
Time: **5:10**
